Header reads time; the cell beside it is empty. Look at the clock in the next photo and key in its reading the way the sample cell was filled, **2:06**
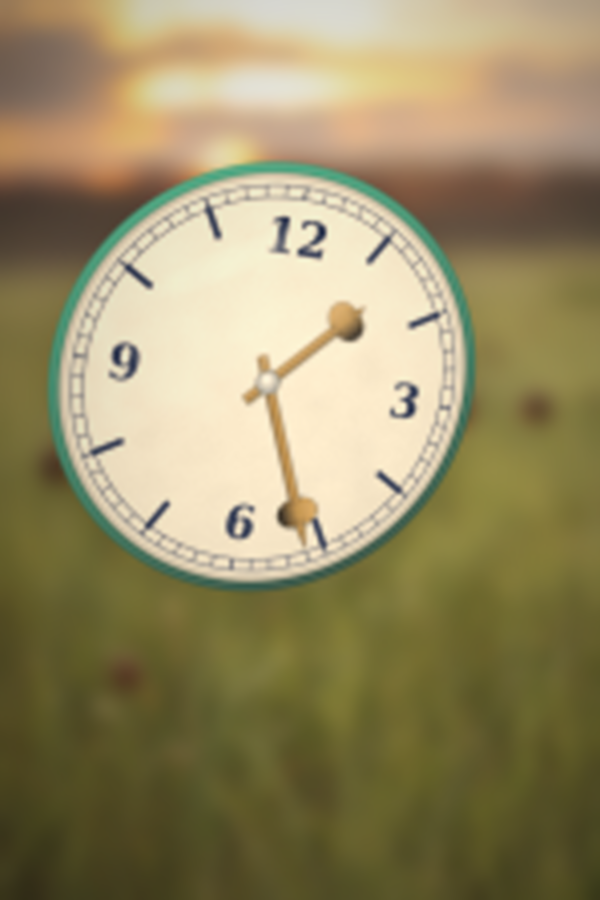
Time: **1:26**
